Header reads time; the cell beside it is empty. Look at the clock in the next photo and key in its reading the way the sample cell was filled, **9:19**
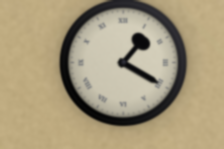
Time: **1:20**
